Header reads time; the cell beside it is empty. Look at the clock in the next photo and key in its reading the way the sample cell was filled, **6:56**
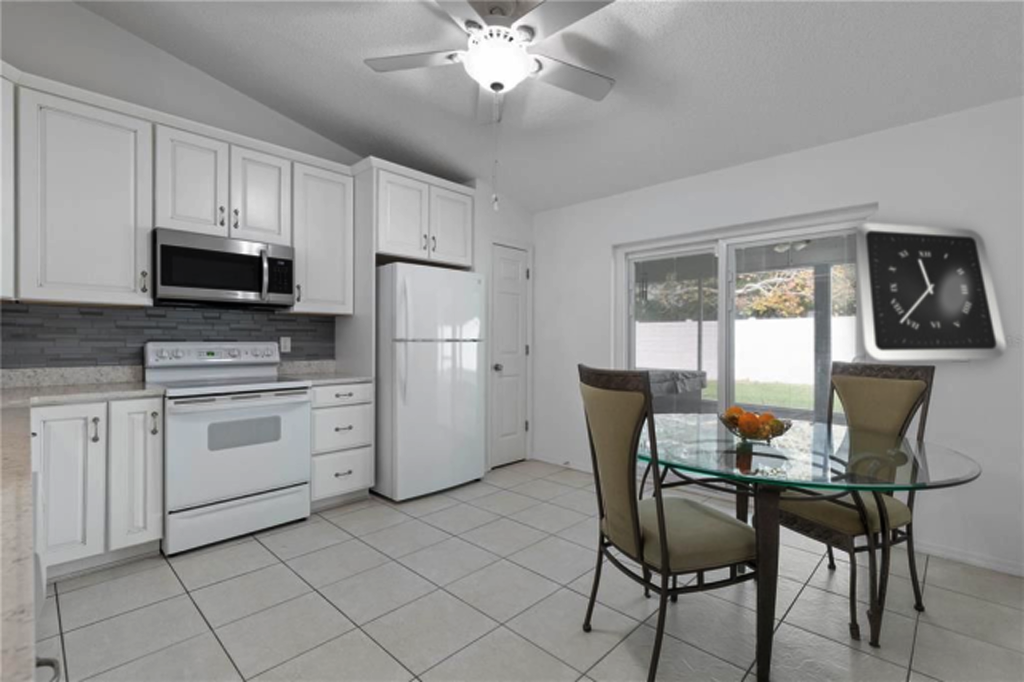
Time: **11:37**
